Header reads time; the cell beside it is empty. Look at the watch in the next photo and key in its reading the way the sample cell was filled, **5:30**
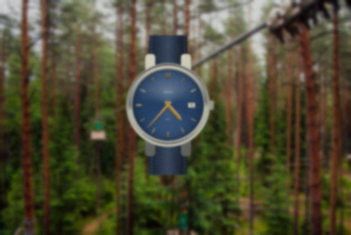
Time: **4:37**
